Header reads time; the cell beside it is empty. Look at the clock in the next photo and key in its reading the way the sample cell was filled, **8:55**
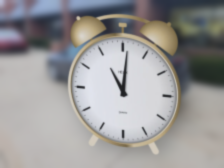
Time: **11:01**
